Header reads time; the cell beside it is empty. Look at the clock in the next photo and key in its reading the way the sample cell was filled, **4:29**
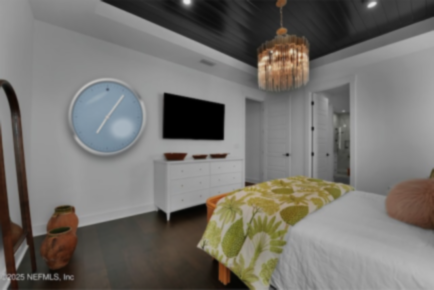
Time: **7:06**
